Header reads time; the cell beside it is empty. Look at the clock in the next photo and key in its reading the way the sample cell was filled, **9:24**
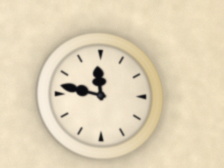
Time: **11:47**
